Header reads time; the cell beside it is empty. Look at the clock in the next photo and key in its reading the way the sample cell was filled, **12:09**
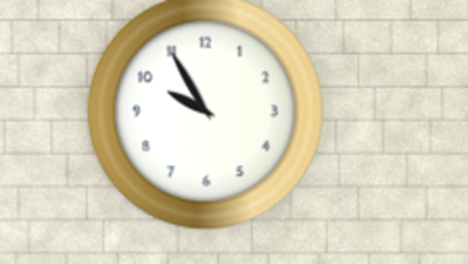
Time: **9:55**
